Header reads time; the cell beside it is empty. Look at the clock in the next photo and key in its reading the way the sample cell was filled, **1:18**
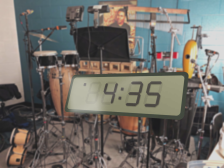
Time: **4:35**
